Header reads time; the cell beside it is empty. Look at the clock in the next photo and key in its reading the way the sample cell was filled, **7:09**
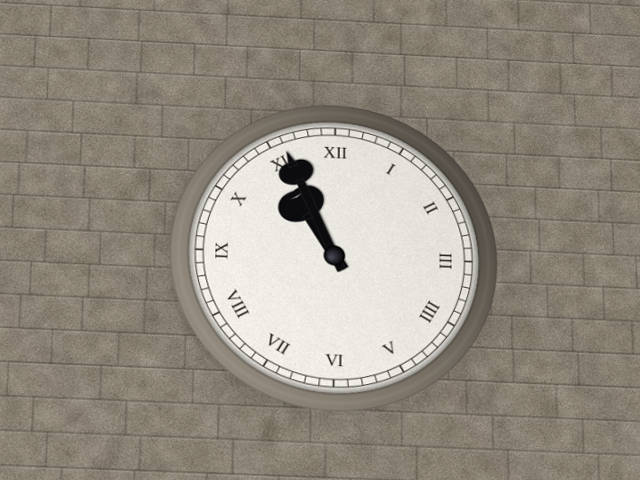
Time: **10:56**
